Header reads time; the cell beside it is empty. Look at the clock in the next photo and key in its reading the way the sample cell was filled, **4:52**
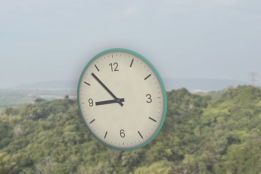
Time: **8:53**
